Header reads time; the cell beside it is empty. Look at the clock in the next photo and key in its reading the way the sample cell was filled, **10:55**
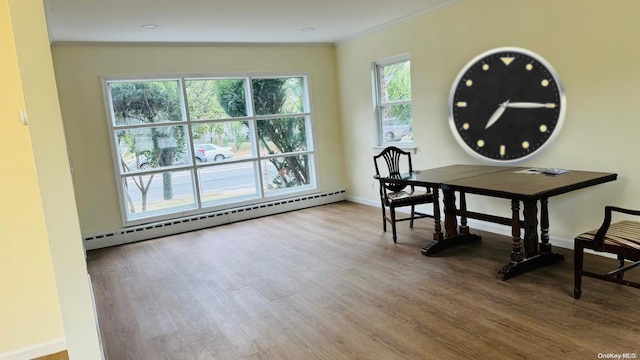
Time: **7:15**
